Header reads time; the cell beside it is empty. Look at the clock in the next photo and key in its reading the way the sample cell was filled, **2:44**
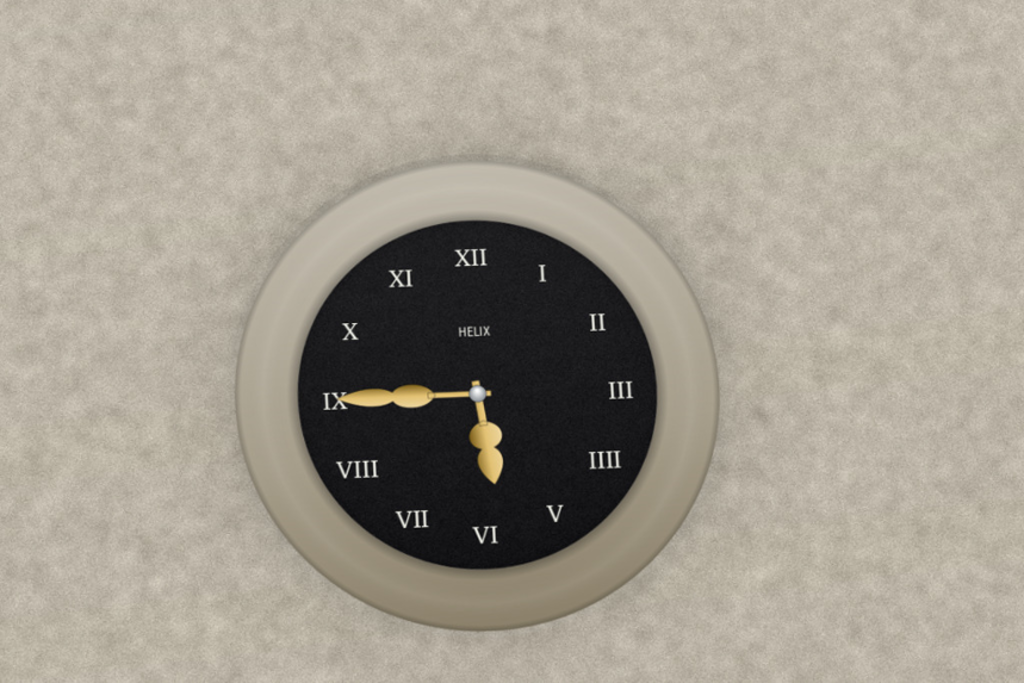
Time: **5:45**
